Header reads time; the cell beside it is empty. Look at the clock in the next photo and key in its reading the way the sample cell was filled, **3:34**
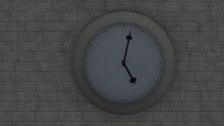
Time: **5:02**
